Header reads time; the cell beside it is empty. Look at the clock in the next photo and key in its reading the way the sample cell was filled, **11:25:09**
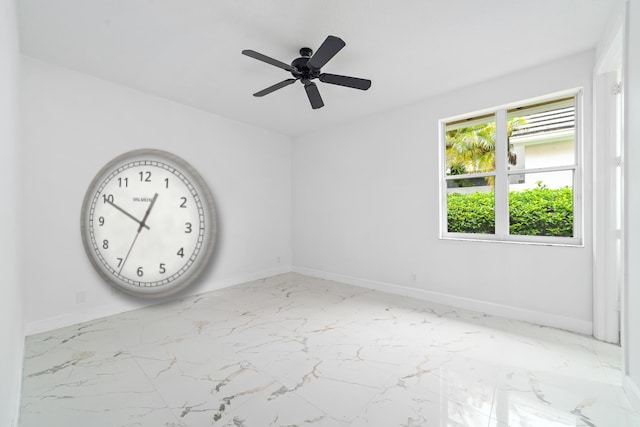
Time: **12:49:34**
